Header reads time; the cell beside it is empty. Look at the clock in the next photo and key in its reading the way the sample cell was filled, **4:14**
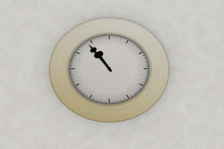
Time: **10:54**
